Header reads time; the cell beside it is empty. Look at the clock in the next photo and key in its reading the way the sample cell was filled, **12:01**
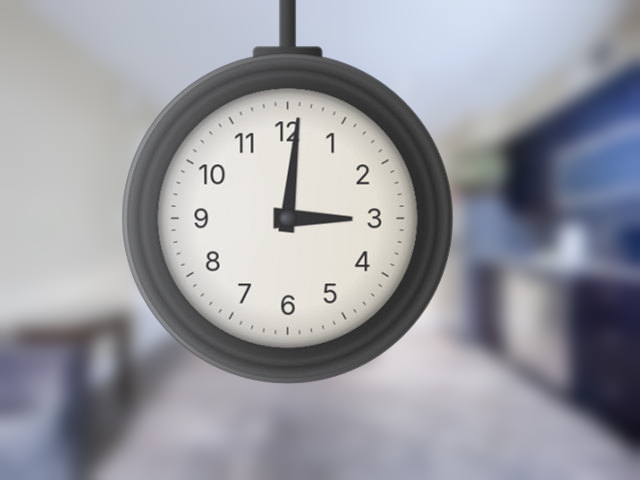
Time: **3:01**
